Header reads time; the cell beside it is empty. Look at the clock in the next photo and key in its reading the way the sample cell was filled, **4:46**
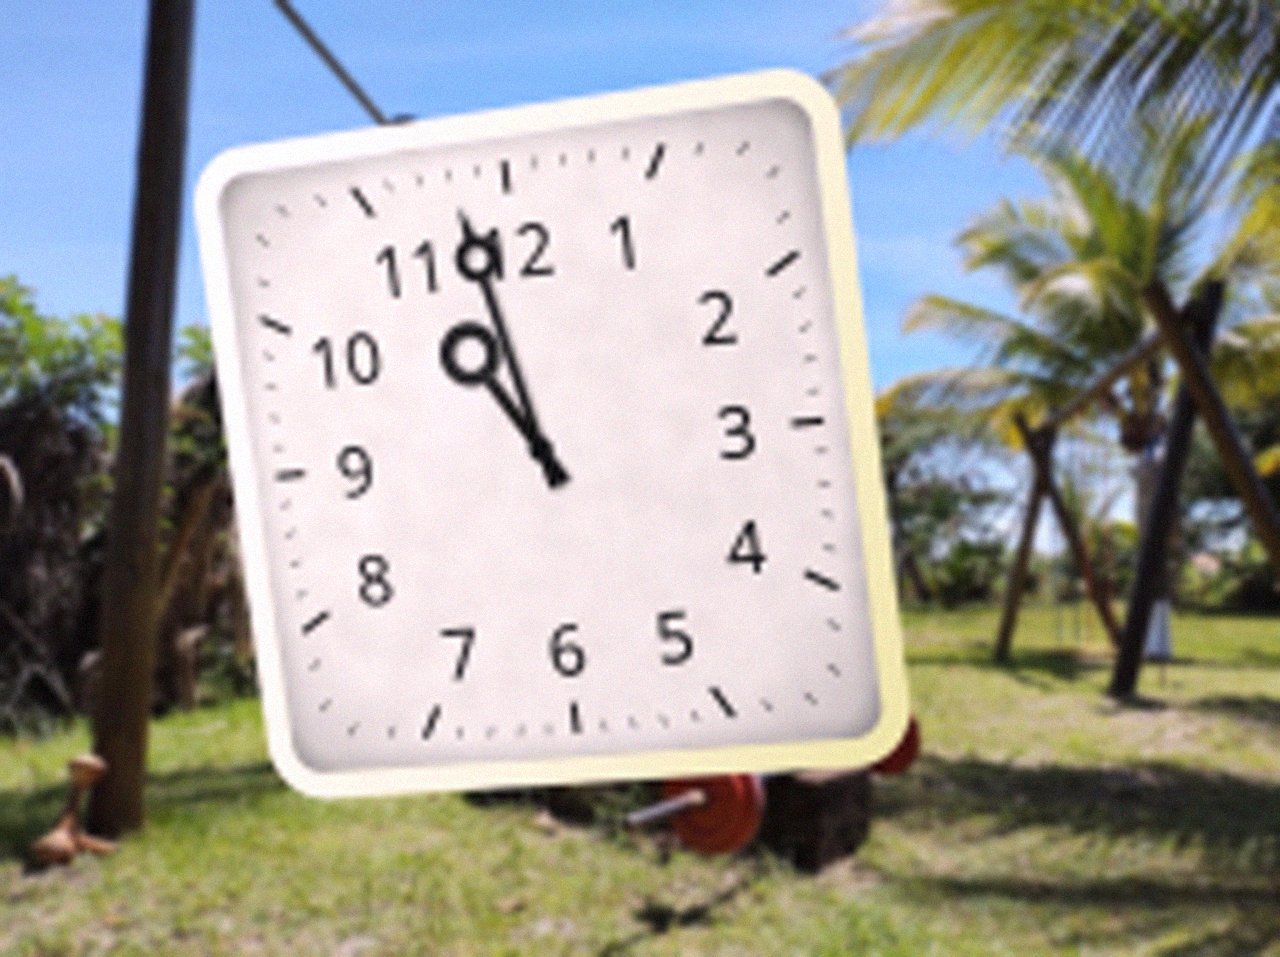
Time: **10:58**
